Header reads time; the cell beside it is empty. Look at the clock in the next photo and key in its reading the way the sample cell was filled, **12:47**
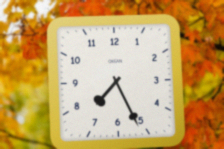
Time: **7:26**
